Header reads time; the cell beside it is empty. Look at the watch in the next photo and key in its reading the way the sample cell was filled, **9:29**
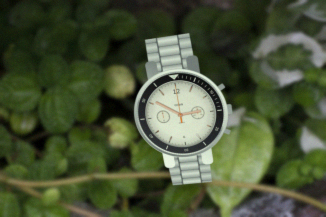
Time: **2:51**
